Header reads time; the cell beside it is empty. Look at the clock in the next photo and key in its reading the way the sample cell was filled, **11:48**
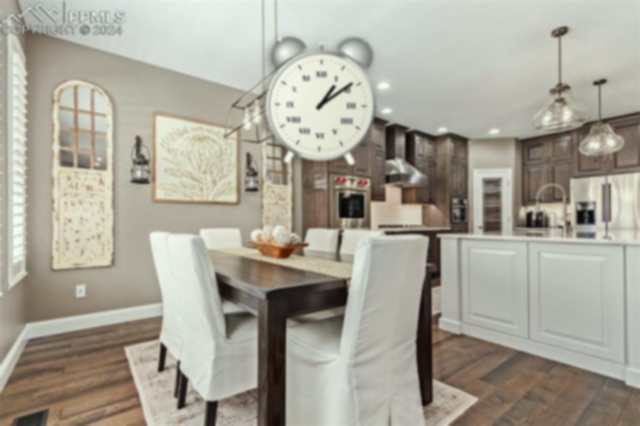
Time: **1:09**
